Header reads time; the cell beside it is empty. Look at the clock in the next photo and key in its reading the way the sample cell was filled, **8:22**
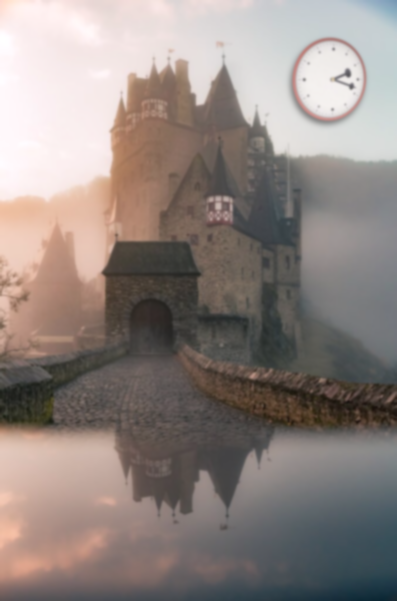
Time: **2:18**
